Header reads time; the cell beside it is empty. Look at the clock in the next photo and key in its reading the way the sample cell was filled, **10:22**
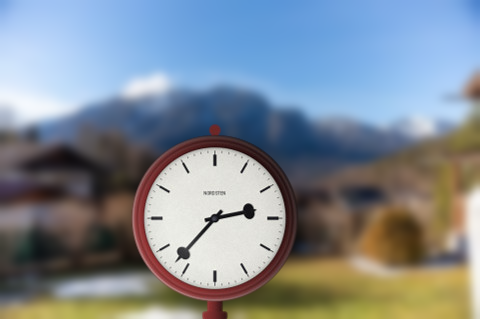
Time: **2:37**
